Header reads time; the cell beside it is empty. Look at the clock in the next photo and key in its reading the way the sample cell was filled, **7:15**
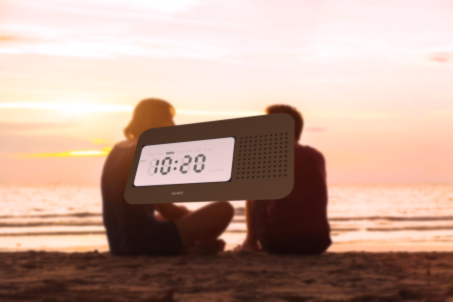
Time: **10:20**
